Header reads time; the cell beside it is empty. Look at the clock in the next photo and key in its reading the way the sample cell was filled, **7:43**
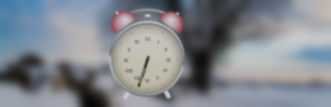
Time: **6:33**
